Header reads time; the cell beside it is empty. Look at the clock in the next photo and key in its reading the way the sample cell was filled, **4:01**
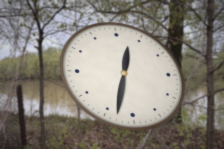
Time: **12:33**
